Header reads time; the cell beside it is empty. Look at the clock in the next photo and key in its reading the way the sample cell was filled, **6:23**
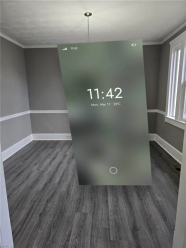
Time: **11:42**
